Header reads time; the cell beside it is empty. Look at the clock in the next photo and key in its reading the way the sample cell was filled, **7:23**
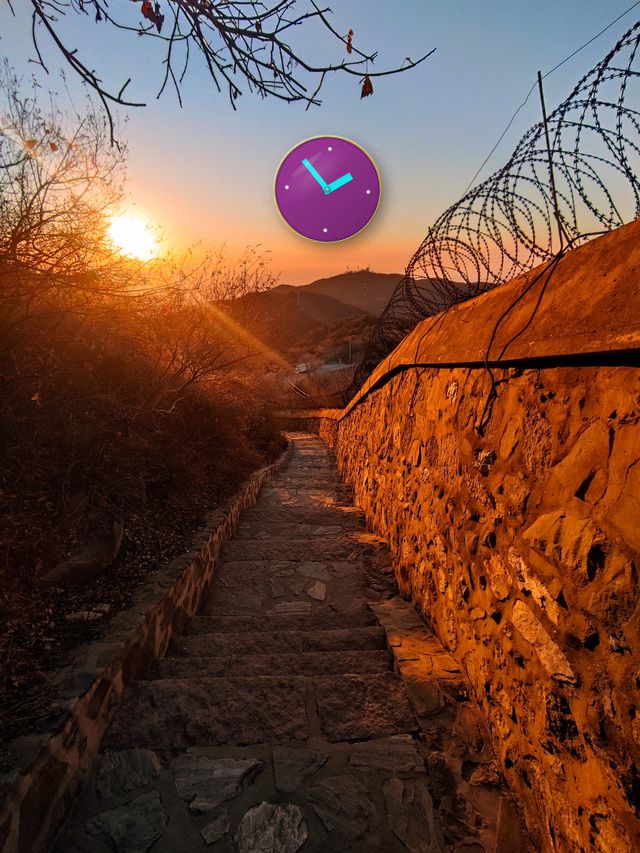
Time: **1:53**
